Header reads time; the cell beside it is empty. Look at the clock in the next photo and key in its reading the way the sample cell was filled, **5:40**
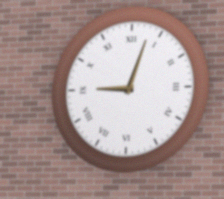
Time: **9:03**
